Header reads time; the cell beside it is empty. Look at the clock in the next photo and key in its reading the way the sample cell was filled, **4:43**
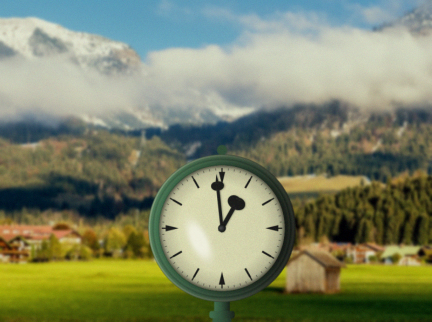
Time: **12:59**
